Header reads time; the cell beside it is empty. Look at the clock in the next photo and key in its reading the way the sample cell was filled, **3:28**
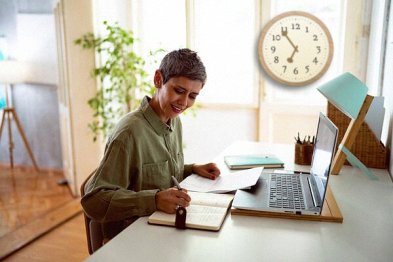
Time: **6:54**
